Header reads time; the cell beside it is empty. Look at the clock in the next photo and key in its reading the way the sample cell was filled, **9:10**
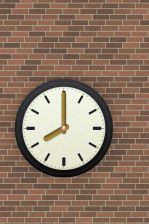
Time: **8:00**
